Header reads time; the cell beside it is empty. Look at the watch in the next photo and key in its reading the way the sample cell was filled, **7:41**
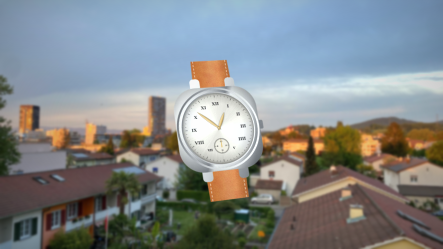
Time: **12:52**
